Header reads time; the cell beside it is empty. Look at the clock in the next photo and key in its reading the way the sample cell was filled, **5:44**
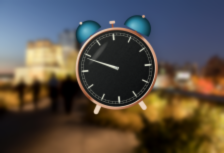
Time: **9:49**
